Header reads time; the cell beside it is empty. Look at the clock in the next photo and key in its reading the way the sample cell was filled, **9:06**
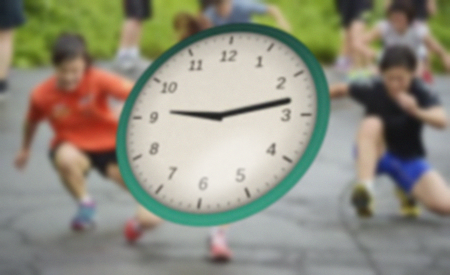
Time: **9:13**
